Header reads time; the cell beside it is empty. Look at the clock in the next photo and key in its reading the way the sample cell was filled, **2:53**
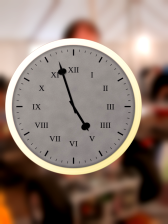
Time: **4:57**
